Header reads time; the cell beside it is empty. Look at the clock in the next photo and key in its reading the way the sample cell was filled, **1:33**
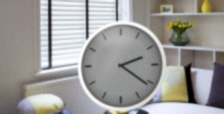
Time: **2:21**
